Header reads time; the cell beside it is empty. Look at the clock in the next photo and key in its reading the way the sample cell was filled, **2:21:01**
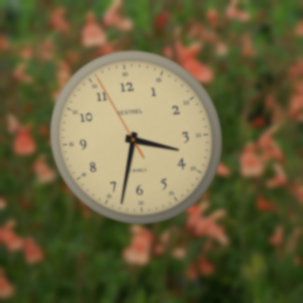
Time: **3:32:56**
